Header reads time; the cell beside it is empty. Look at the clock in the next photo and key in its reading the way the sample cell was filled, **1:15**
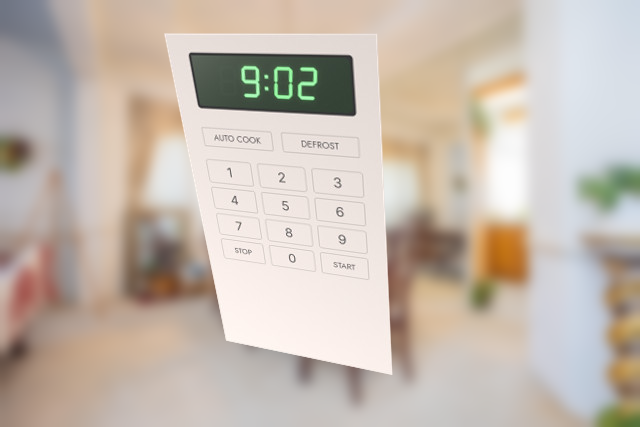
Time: **9:02**
